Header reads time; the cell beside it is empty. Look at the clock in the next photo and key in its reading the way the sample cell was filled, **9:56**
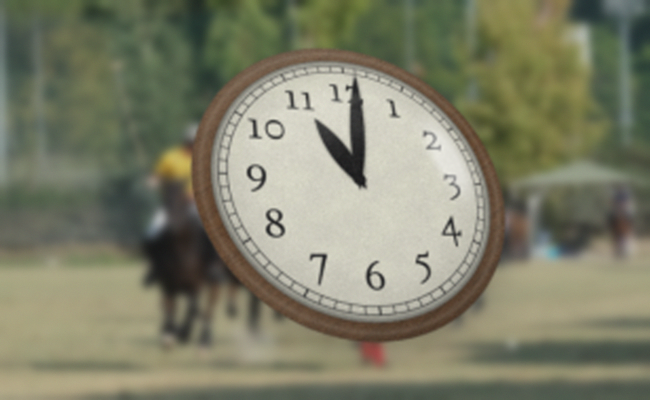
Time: **11:01**
